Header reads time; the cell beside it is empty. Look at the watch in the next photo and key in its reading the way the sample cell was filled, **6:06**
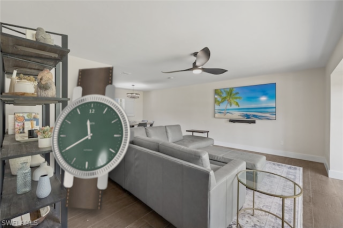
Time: **11:40**
